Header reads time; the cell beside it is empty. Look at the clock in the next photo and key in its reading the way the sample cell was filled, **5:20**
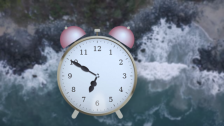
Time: **6:50**
